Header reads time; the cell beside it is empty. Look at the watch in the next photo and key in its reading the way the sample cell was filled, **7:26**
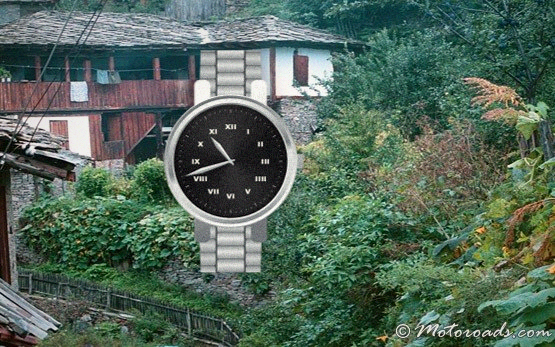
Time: **10:42**
